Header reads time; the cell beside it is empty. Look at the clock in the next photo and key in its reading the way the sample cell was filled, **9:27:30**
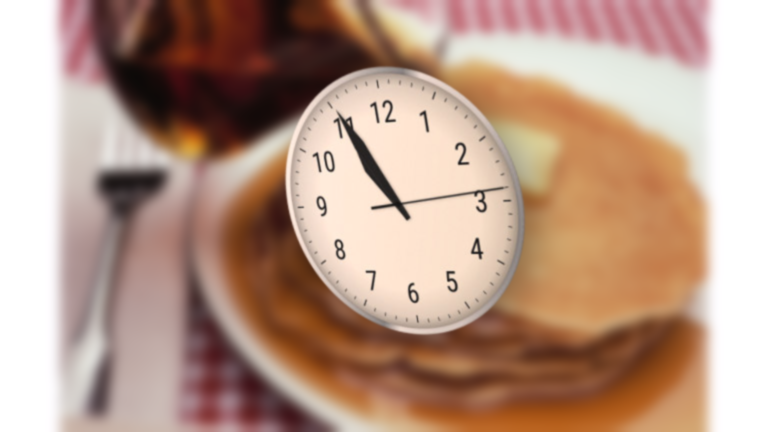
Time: **10:55:14**
